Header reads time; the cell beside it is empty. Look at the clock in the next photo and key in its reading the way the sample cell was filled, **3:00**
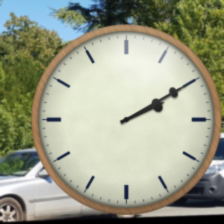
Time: **2:10**
